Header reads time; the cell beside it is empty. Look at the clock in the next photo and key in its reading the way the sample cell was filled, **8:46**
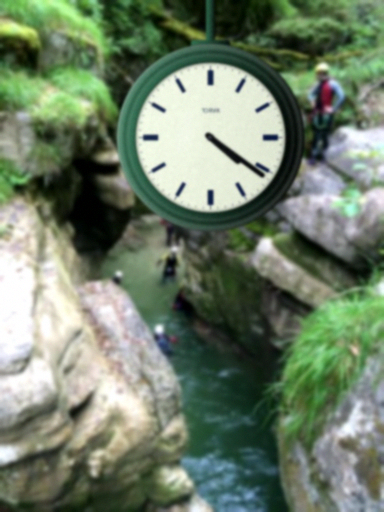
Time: **4:21**
